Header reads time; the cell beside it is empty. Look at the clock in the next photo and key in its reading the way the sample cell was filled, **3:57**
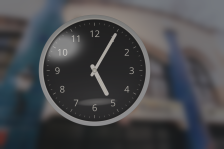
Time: **5:05**
